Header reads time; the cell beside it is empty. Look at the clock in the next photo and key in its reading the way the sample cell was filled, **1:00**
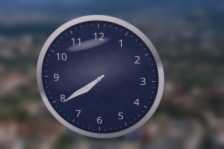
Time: **7:39**
